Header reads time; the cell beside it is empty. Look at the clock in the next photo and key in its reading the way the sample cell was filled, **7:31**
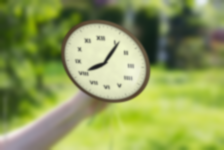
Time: **8:06**
